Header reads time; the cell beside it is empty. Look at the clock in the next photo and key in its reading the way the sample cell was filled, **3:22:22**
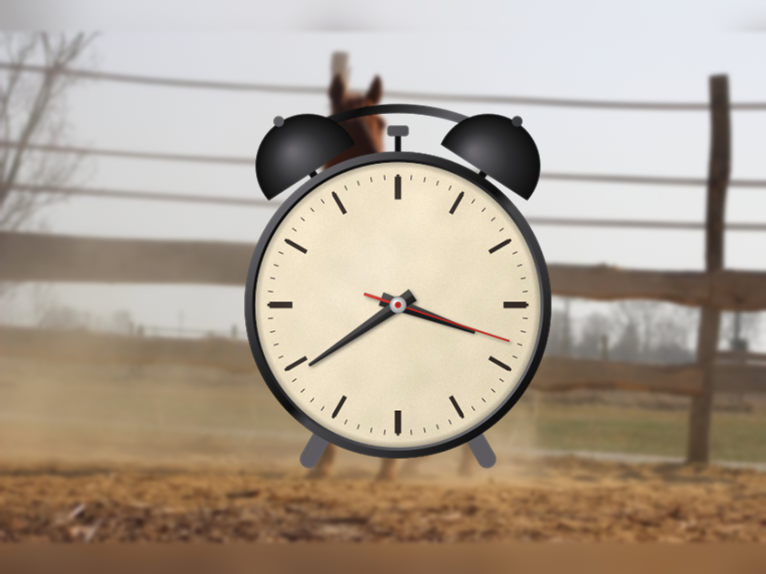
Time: **3:39:18**
